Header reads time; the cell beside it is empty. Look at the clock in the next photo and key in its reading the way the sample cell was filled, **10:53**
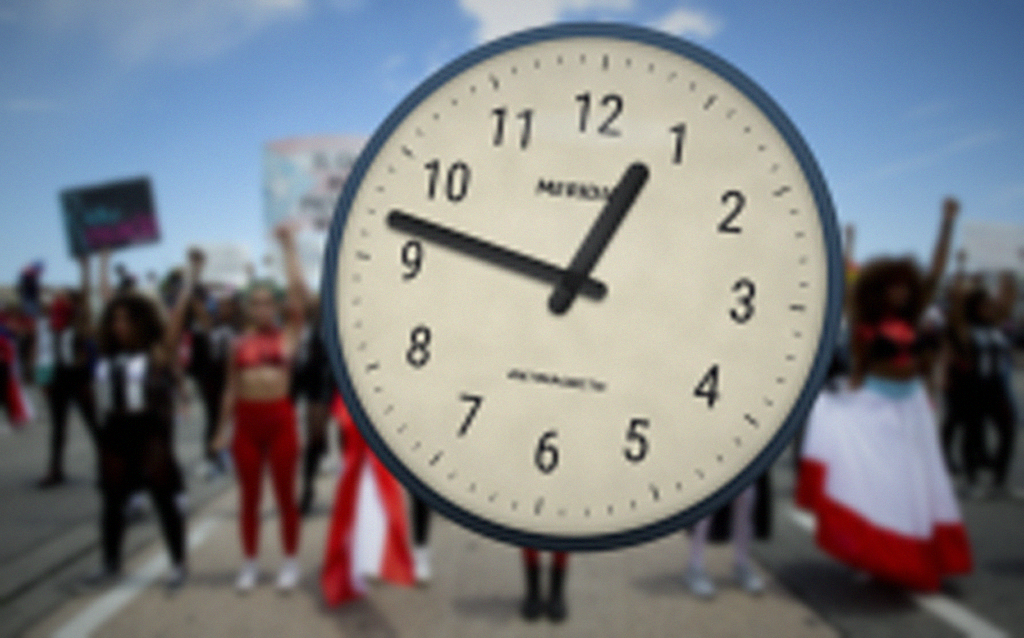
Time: **12:47**
